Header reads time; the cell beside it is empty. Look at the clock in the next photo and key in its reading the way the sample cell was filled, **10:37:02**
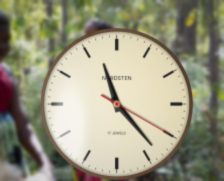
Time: **11:23:20**
